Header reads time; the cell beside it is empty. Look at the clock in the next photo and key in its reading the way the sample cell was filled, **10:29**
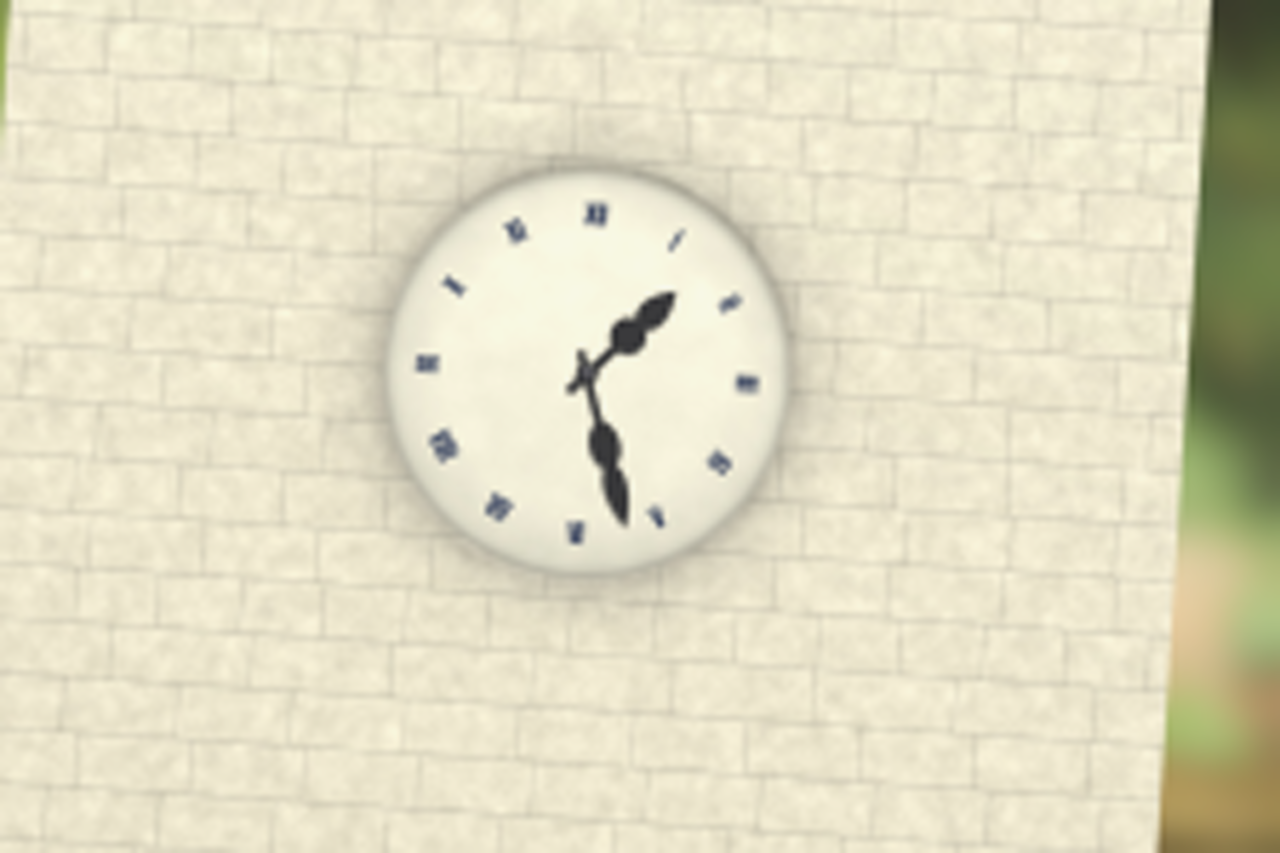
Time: **1:27**
